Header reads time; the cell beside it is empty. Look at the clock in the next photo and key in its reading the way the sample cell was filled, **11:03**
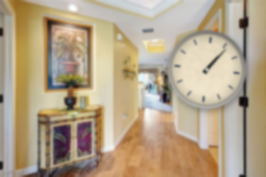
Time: **1:06**
